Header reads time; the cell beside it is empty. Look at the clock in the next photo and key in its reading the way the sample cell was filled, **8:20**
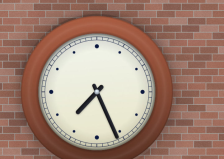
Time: **7:26**
